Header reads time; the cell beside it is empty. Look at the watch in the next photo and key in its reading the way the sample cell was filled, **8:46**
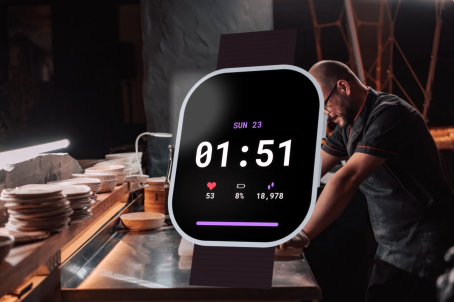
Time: **1:51**
